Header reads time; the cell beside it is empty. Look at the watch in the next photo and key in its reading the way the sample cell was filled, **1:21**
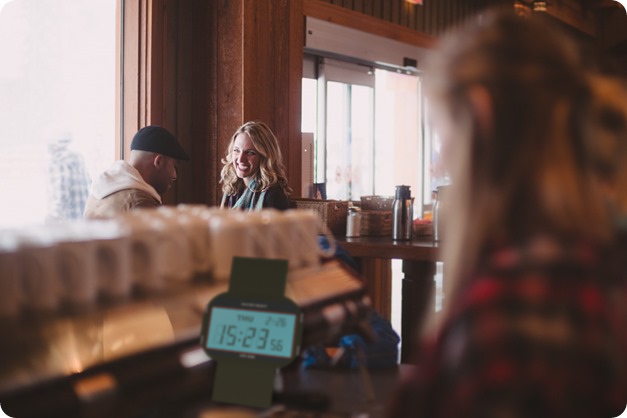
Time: **15:23**
